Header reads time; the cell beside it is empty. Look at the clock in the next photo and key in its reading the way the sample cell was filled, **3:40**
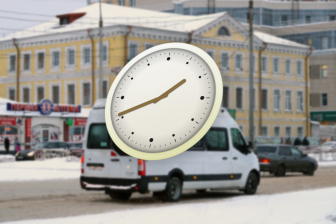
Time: **1:41**
